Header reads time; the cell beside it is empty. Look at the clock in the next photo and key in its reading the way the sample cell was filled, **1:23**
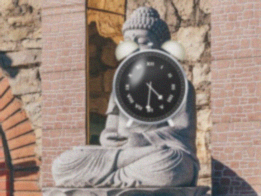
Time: **4:31**
